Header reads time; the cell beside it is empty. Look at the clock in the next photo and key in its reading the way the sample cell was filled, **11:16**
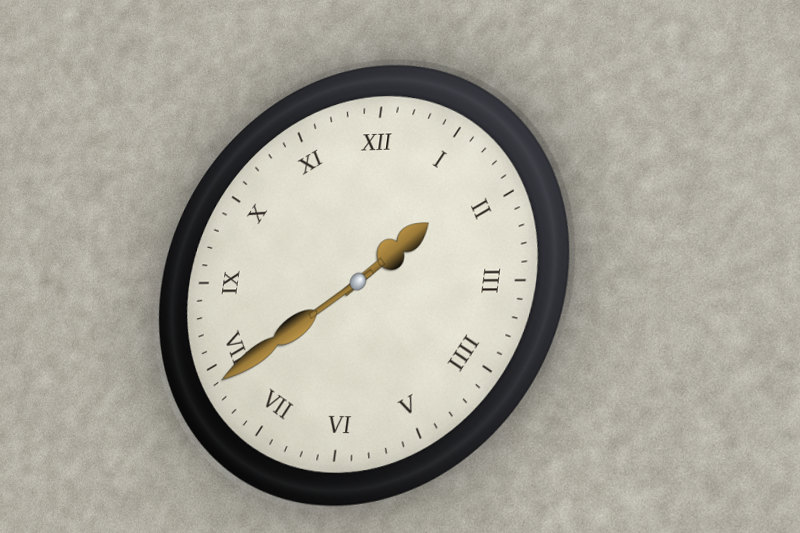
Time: **1:39**
